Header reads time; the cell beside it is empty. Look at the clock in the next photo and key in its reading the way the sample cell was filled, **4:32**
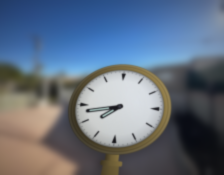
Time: **7:43**
